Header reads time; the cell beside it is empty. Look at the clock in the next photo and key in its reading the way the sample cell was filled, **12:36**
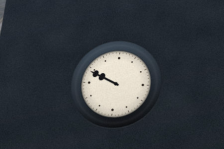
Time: **9:49**
